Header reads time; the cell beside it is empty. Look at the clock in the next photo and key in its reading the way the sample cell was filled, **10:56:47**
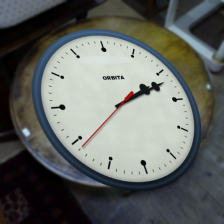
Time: **2:11:39**
